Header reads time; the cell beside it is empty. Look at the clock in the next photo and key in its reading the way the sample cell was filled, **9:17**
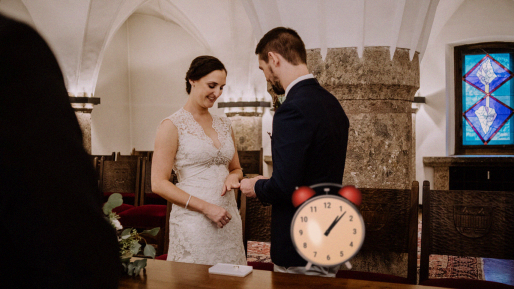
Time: **1:07**
